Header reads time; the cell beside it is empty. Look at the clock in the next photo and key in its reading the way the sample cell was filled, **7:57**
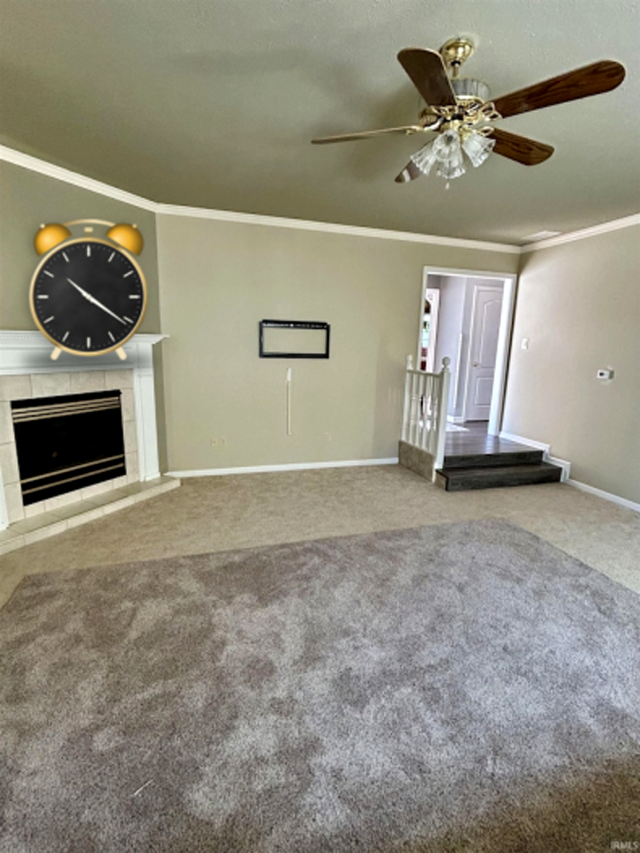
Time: **10:21**
